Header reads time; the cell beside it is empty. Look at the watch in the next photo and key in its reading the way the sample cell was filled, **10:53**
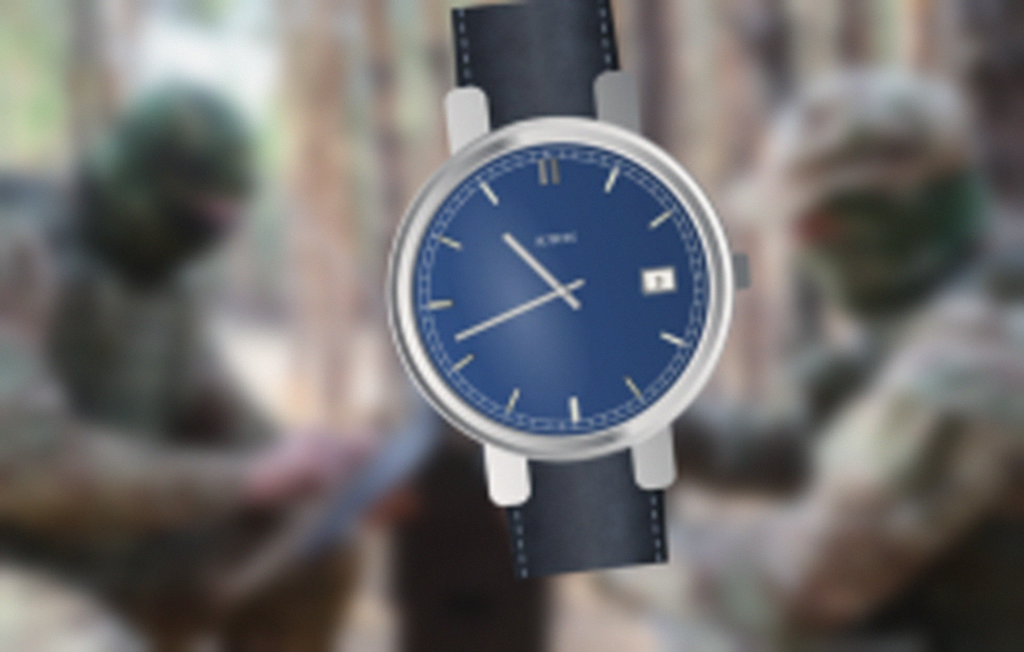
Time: **10:42**
